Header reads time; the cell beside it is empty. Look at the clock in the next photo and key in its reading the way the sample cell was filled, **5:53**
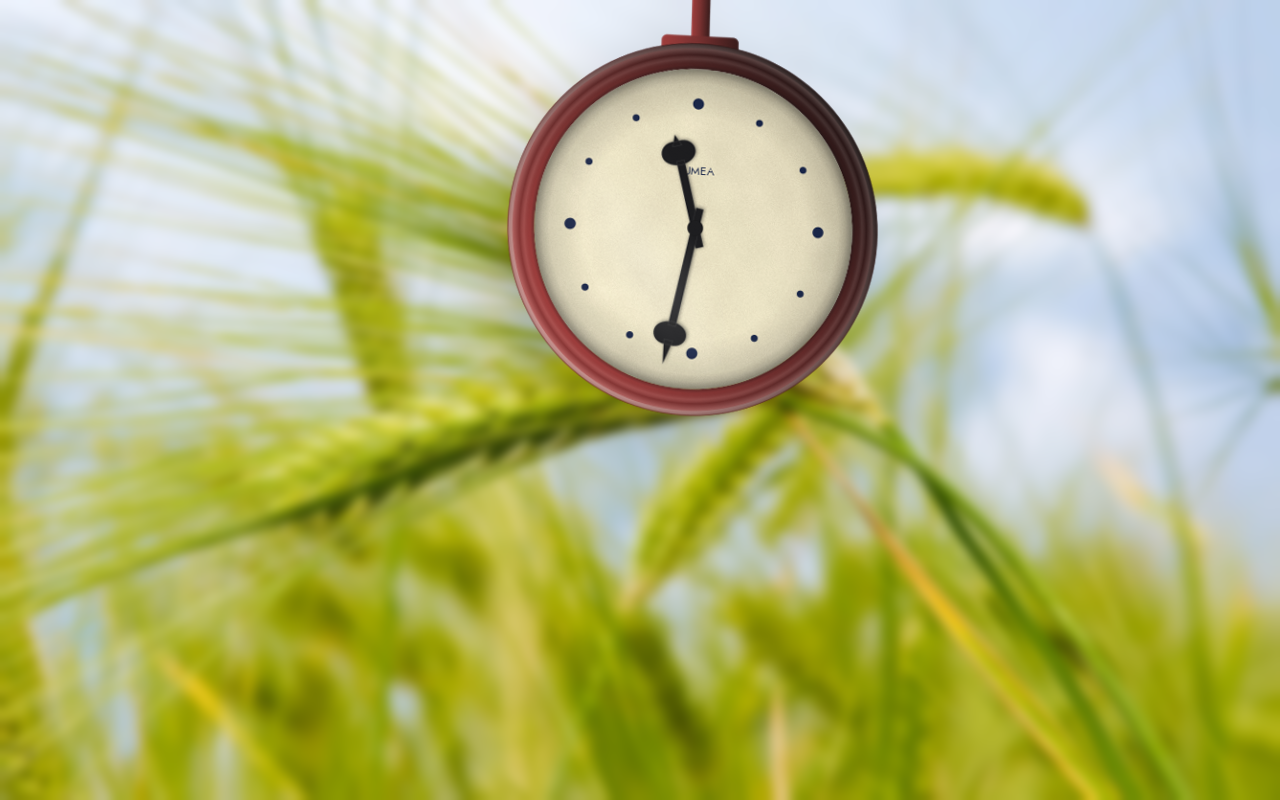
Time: **11:32**
